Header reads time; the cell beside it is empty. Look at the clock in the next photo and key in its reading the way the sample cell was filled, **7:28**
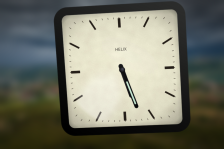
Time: **5:27**
